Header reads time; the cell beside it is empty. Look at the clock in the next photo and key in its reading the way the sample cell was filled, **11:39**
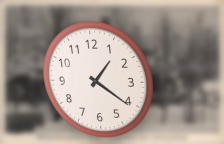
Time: **1:21**
